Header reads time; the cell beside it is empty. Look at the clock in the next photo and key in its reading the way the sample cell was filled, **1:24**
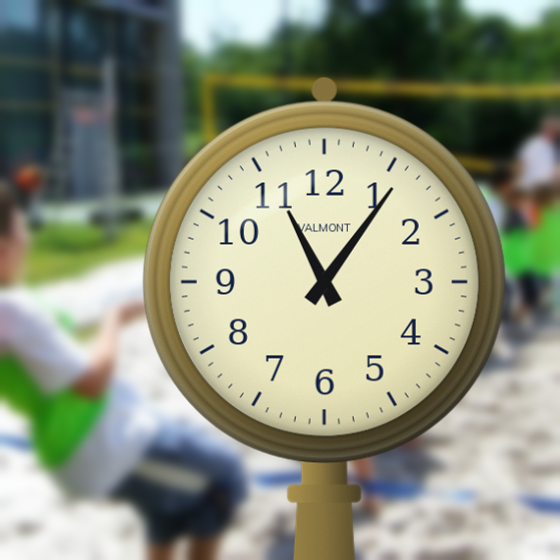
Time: **11:06**
